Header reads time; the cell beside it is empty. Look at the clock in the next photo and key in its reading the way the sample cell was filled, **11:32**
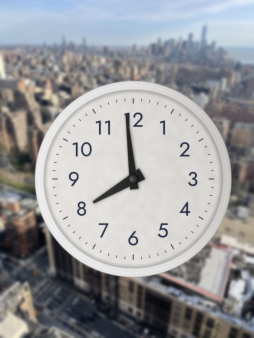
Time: **7:59**
